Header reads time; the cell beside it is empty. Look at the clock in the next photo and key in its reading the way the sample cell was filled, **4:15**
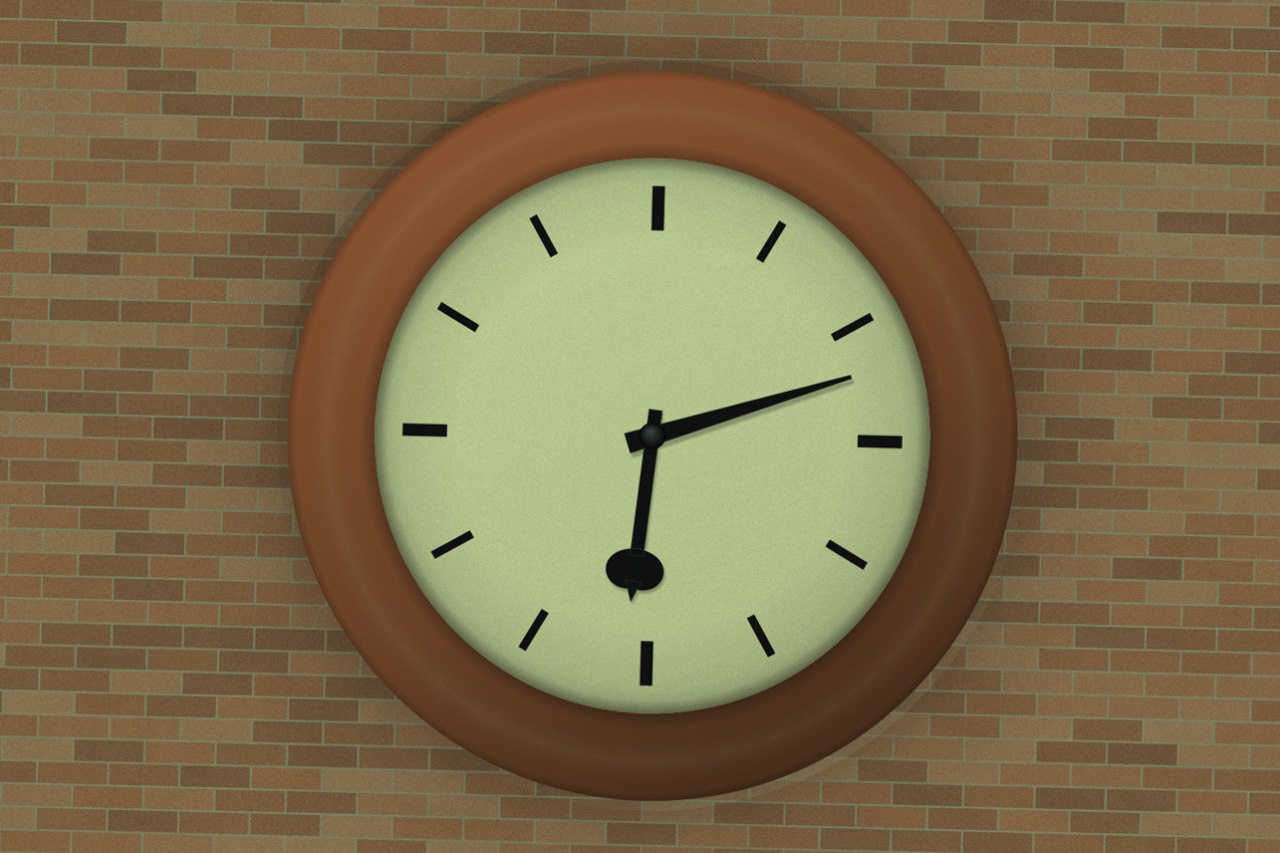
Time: **6:12**
